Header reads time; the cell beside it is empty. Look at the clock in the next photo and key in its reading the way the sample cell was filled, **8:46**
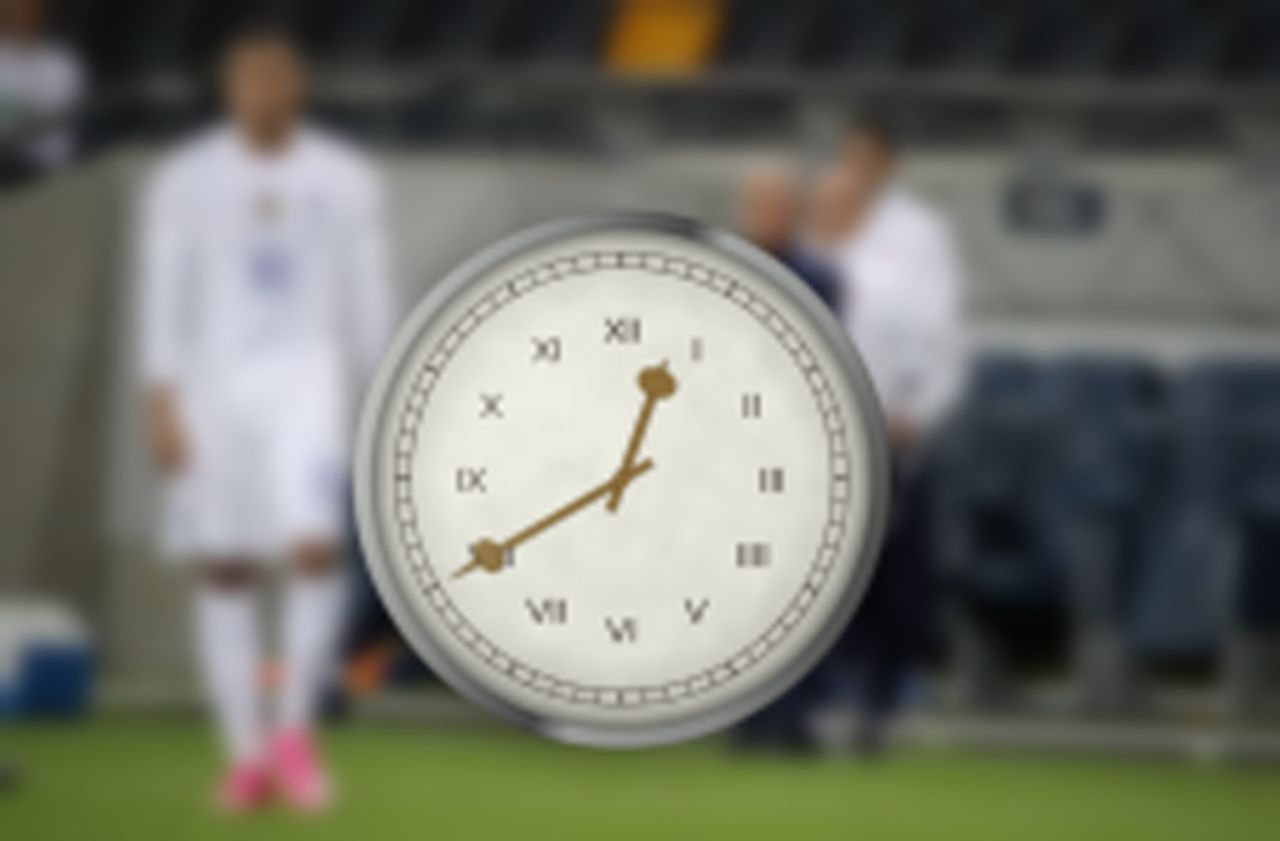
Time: **12:40**
